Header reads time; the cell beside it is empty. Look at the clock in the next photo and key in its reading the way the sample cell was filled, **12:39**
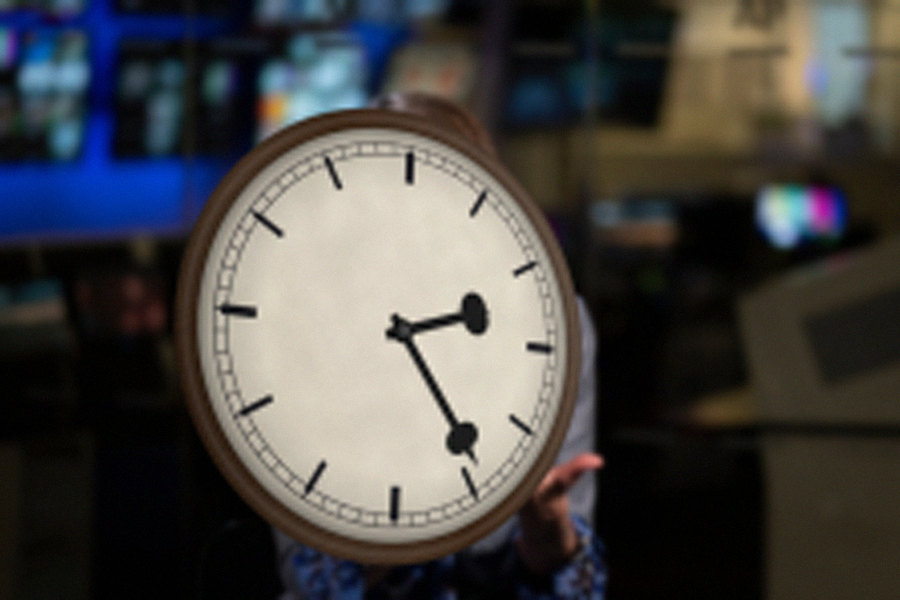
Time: **2:24**
